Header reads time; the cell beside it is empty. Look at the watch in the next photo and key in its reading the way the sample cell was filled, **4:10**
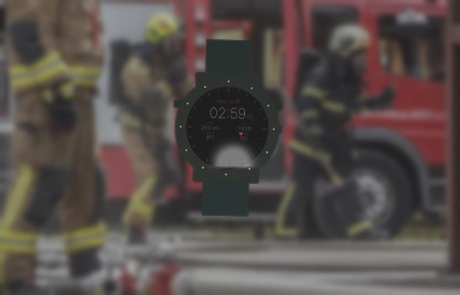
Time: **2:59**
